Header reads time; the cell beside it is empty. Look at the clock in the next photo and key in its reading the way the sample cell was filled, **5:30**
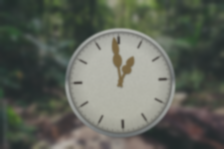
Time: **12:59**
